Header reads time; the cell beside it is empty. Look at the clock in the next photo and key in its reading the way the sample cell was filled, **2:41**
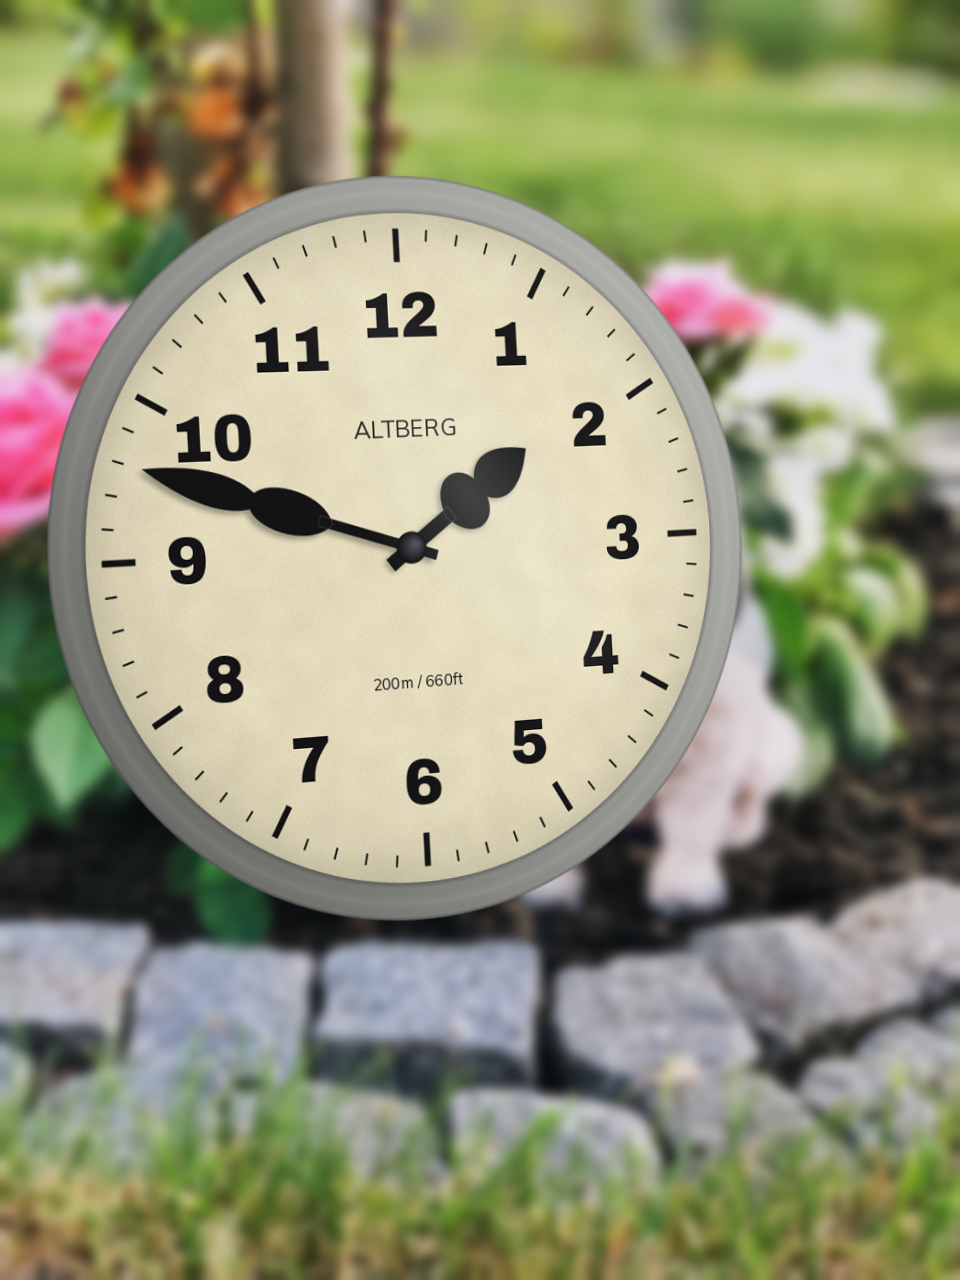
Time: **1:48**
